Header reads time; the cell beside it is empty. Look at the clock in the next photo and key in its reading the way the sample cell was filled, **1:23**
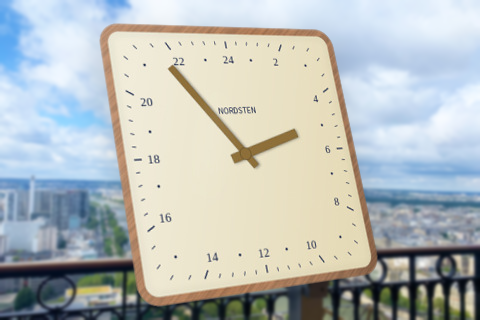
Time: **4:54**
